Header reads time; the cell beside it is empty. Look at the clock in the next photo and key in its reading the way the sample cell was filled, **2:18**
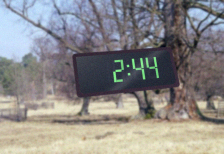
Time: **2:44**
